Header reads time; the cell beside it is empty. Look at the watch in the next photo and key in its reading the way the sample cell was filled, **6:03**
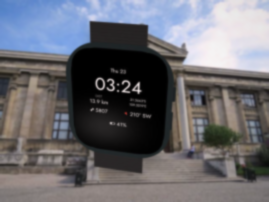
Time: **3:24**
